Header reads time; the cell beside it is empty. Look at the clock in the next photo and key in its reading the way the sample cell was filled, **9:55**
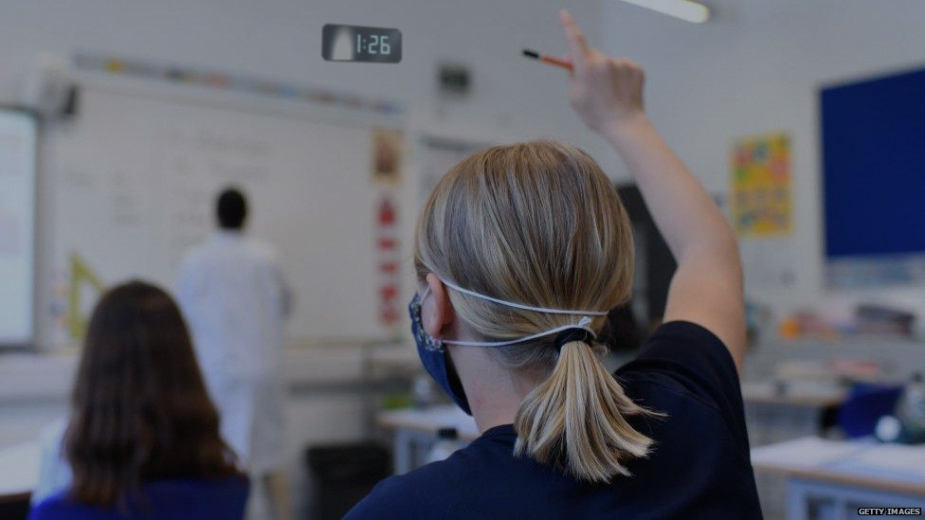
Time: **1:26**
